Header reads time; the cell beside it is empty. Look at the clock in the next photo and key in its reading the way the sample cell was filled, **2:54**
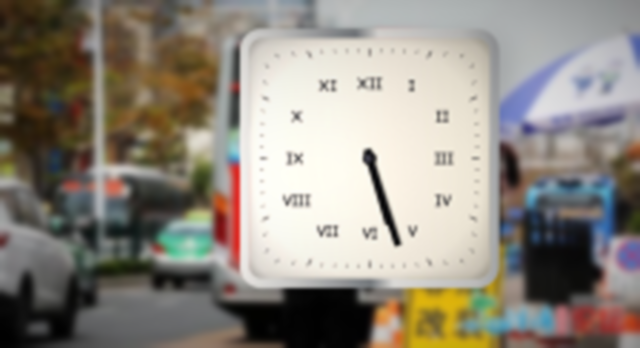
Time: **5:27**
